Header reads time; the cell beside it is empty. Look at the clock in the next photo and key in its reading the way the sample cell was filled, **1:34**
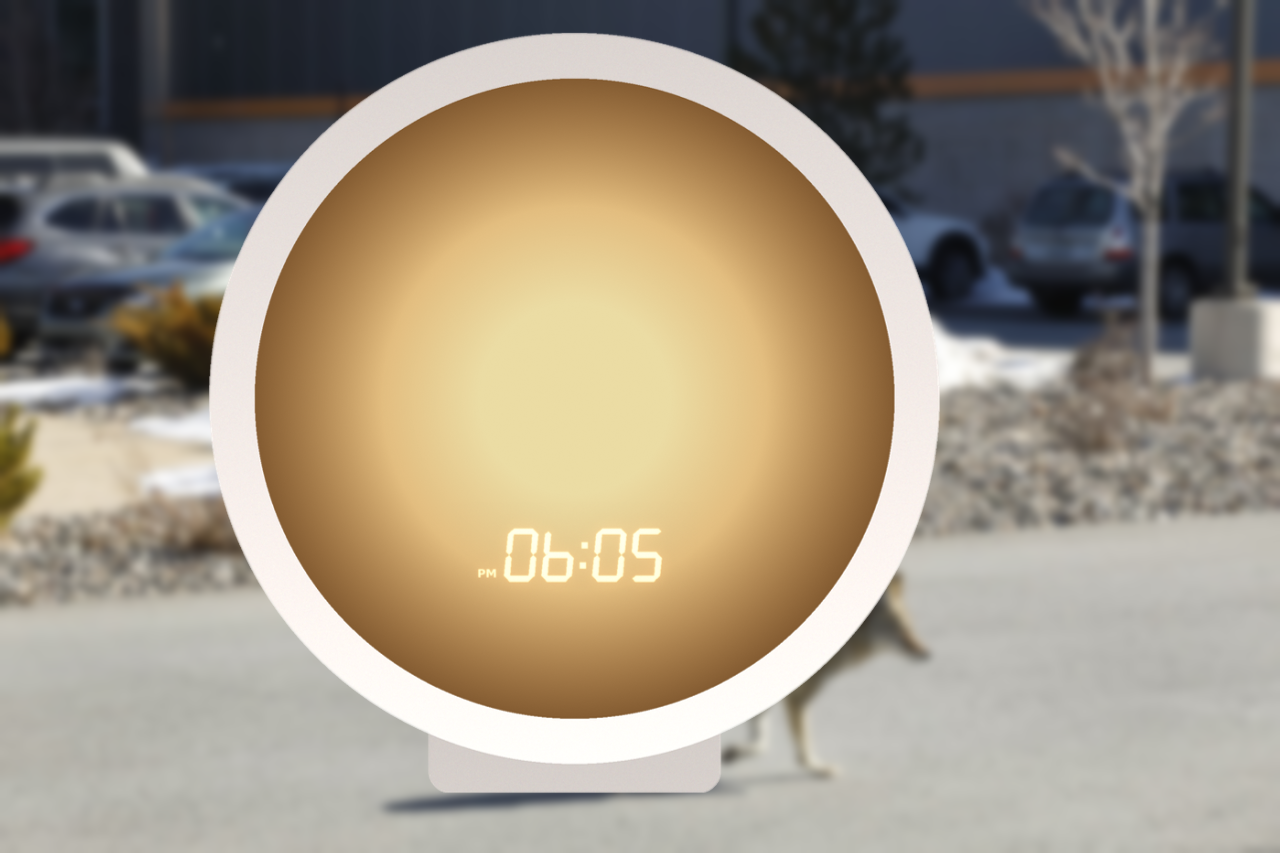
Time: **6:05**
